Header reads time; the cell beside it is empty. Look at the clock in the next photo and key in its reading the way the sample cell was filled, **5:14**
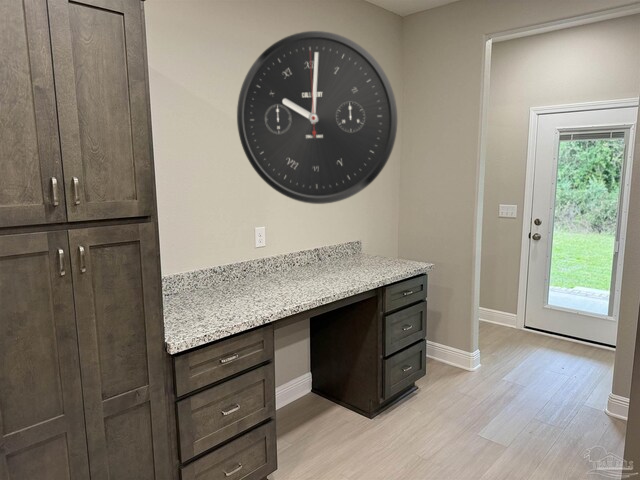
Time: **10:01**
